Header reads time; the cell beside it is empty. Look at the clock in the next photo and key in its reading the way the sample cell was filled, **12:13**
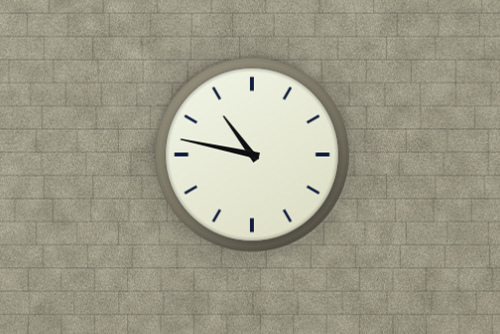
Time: **10:47**
